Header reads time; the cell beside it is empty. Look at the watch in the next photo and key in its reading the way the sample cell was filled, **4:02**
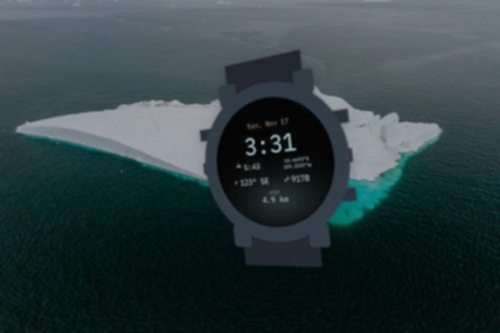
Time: **3:31**
